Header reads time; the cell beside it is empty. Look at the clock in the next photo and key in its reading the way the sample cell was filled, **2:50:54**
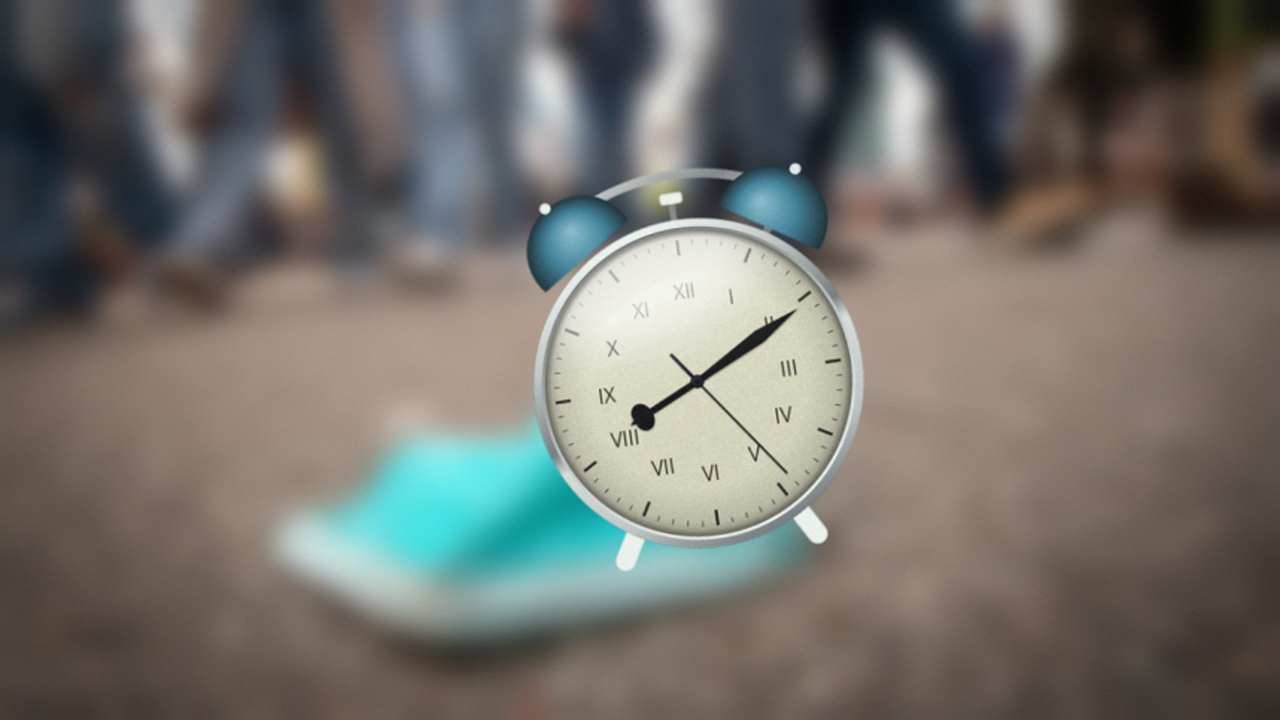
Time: **8:10:24**
